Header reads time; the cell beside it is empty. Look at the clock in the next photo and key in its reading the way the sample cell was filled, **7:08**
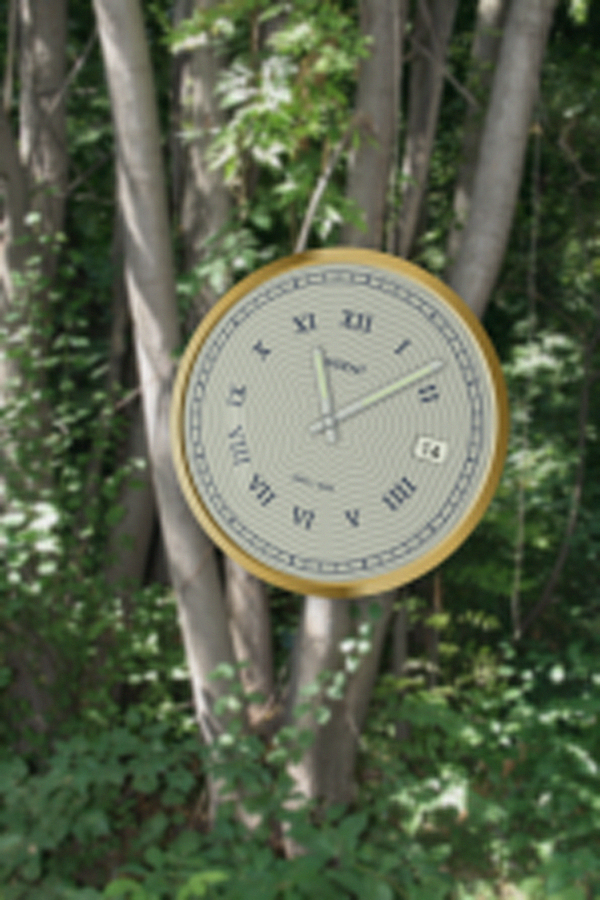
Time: **11:08**
